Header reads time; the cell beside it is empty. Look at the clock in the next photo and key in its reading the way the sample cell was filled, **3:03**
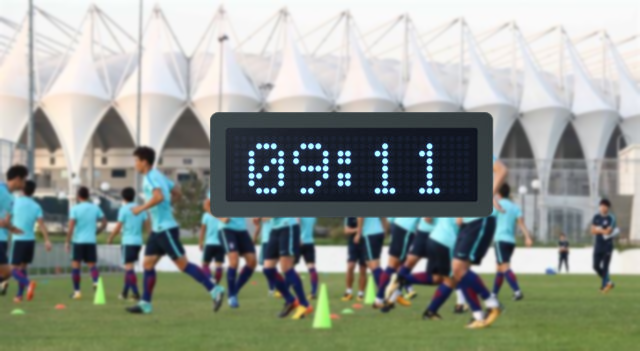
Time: **9:11**
